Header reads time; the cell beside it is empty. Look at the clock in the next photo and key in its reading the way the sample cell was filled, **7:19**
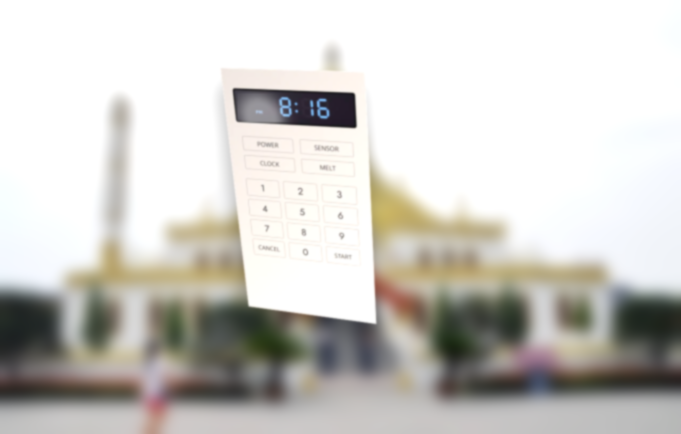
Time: **8:16**
